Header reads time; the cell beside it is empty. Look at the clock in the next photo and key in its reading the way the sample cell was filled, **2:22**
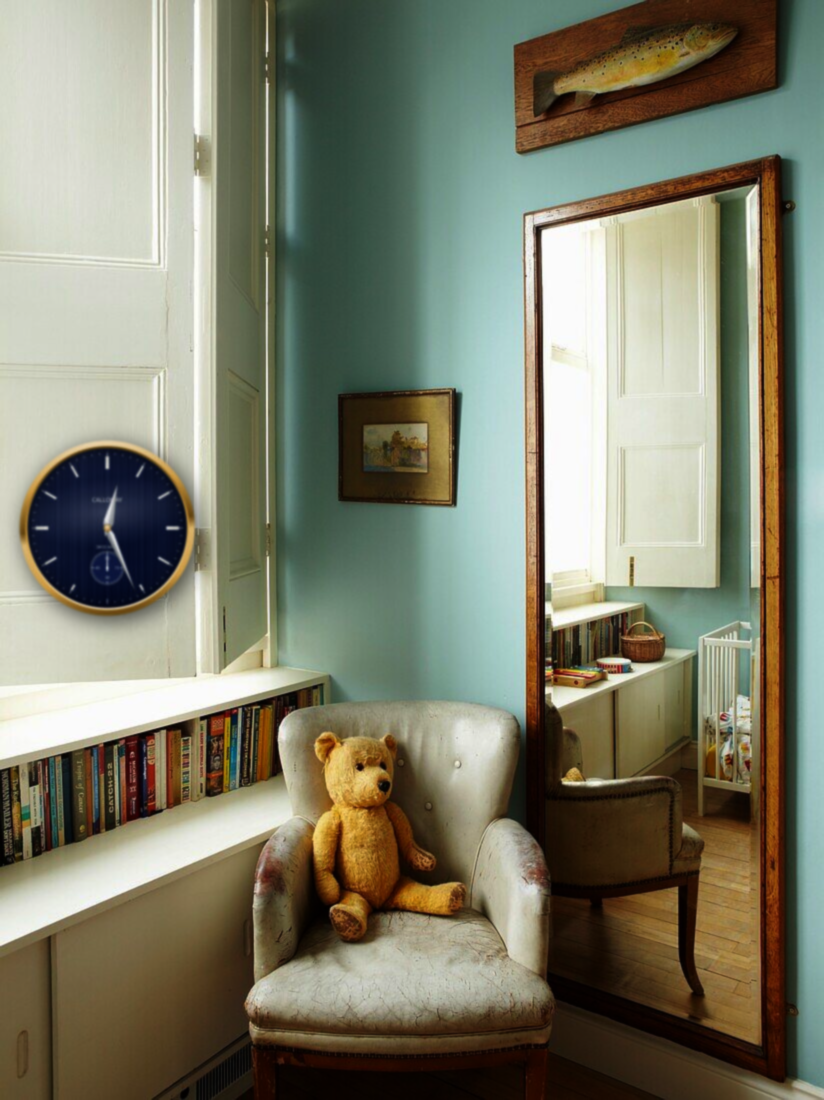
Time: **12:26**
